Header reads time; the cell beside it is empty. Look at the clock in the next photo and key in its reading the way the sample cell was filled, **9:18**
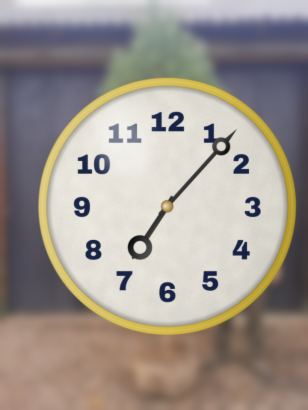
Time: **7:07**
